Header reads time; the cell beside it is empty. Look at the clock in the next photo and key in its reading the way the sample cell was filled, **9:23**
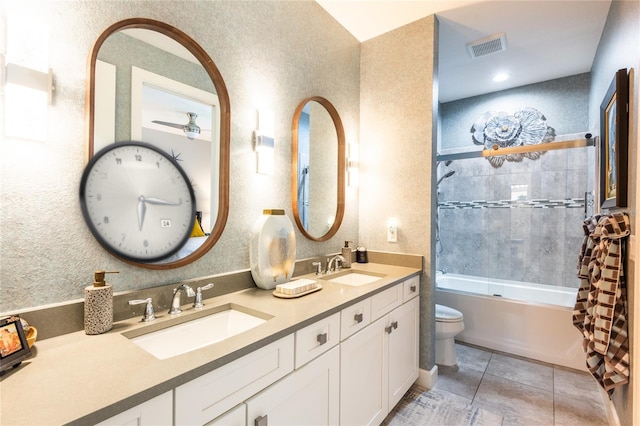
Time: **6:16**
